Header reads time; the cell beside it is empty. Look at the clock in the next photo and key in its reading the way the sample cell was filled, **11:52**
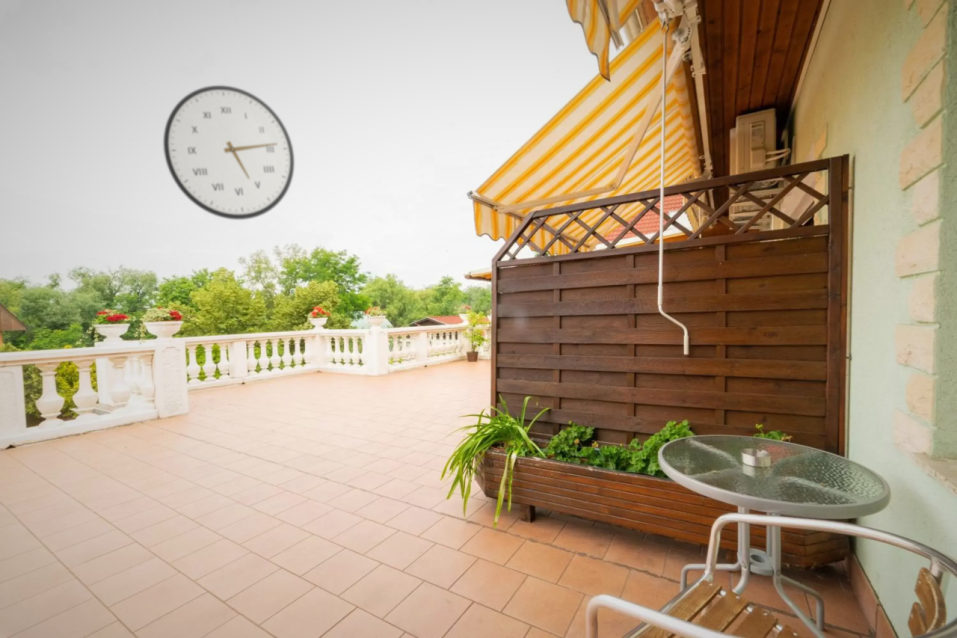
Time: **5:14**
